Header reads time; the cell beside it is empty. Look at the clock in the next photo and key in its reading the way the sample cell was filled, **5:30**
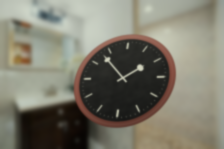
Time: **1:53**
